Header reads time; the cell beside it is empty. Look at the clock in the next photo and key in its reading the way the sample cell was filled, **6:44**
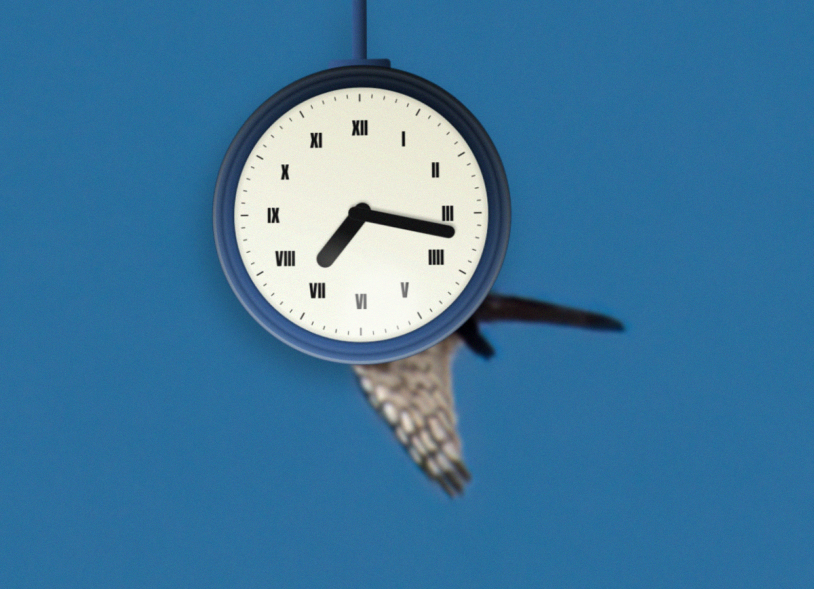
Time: **7:17**
